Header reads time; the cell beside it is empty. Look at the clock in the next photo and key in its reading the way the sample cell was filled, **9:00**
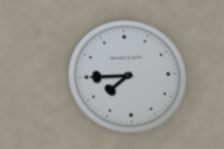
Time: **7:45**
